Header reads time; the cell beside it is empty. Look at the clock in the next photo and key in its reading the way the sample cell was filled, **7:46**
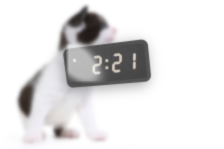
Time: **2:21**
